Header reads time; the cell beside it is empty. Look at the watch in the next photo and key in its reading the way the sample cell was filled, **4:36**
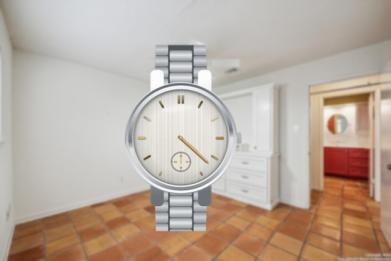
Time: **4:22**
